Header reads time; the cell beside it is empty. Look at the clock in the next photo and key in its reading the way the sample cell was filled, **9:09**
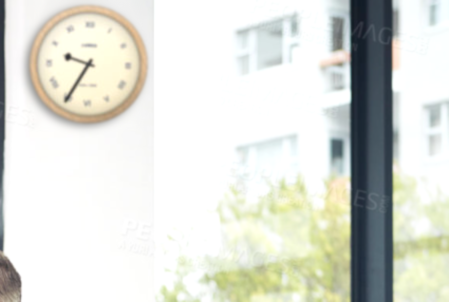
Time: **9:35**
